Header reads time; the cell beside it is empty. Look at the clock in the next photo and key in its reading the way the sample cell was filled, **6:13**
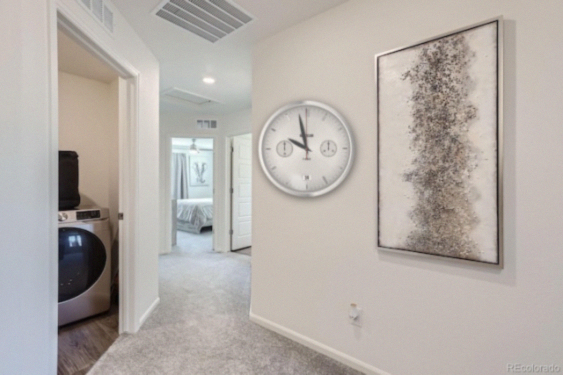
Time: **9:58**
